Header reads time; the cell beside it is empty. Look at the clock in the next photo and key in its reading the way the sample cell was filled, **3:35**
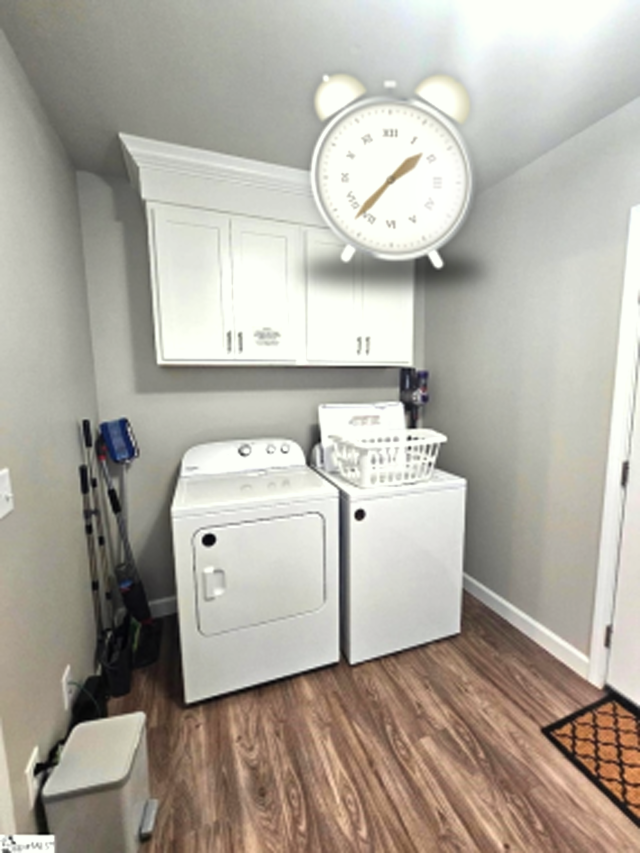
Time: **1:37**
